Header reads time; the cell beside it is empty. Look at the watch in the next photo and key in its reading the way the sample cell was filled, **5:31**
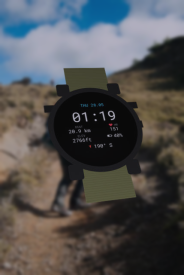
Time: **1:19**
